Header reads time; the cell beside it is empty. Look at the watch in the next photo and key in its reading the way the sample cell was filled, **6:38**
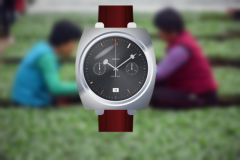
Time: **10:09**
